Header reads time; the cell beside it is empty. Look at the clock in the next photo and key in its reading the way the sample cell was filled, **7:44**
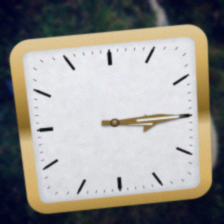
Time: **3:15**
